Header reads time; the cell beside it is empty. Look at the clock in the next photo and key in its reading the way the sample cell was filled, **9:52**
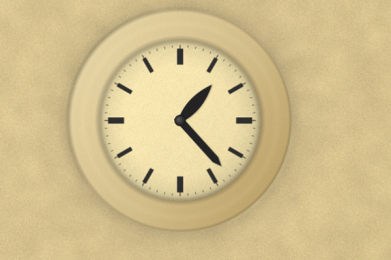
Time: **1:23**
